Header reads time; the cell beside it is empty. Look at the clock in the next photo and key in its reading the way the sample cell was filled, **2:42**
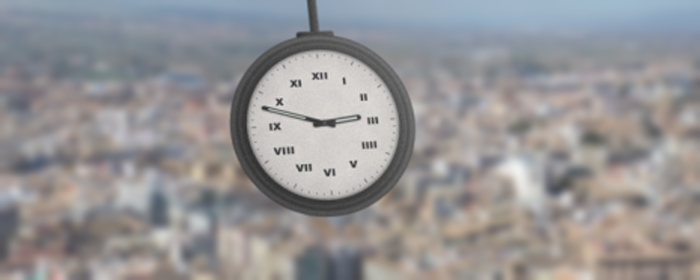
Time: **2:48**
